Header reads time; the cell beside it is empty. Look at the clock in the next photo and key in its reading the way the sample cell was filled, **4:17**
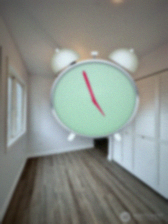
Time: **4:57**
